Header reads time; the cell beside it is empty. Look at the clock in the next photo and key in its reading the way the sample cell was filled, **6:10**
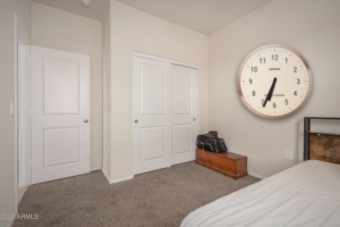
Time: **6:34**
